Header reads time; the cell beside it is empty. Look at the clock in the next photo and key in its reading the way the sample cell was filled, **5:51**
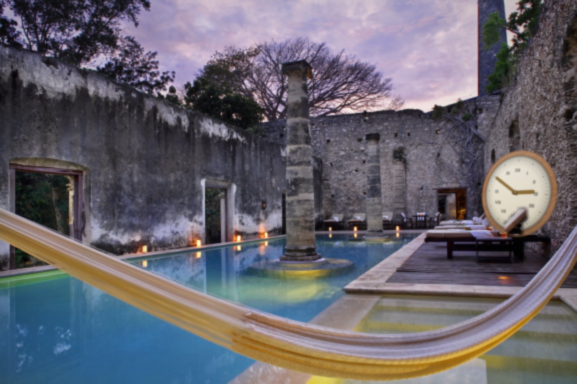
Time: **2:50**
